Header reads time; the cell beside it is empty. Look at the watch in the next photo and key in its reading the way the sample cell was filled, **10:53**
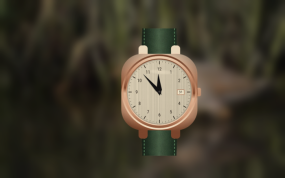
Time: **11:53**
